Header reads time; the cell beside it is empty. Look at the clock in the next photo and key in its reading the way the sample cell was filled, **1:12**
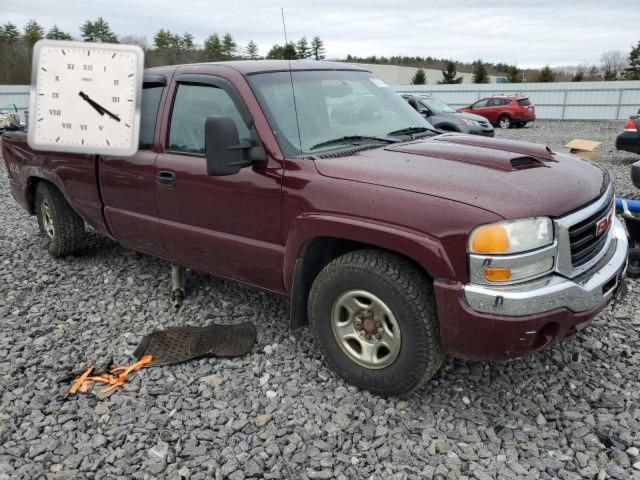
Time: **4:20**
